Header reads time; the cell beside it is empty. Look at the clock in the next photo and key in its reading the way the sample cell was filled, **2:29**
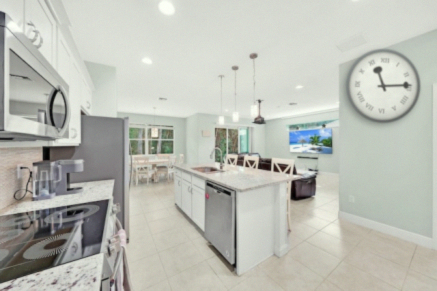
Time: **11:14**
